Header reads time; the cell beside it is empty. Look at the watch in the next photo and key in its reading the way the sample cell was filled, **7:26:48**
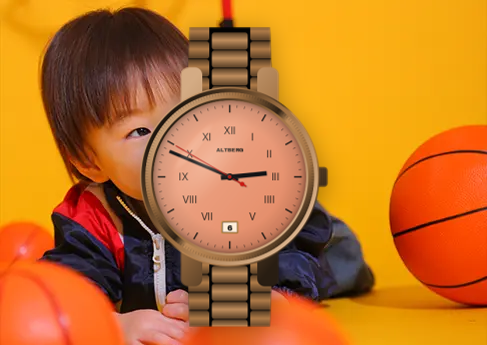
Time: **2:48:50**
